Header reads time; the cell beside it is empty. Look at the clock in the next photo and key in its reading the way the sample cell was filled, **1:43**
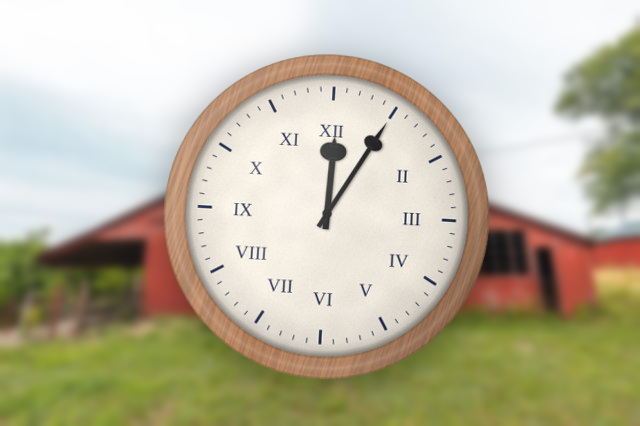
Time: **12:05**
